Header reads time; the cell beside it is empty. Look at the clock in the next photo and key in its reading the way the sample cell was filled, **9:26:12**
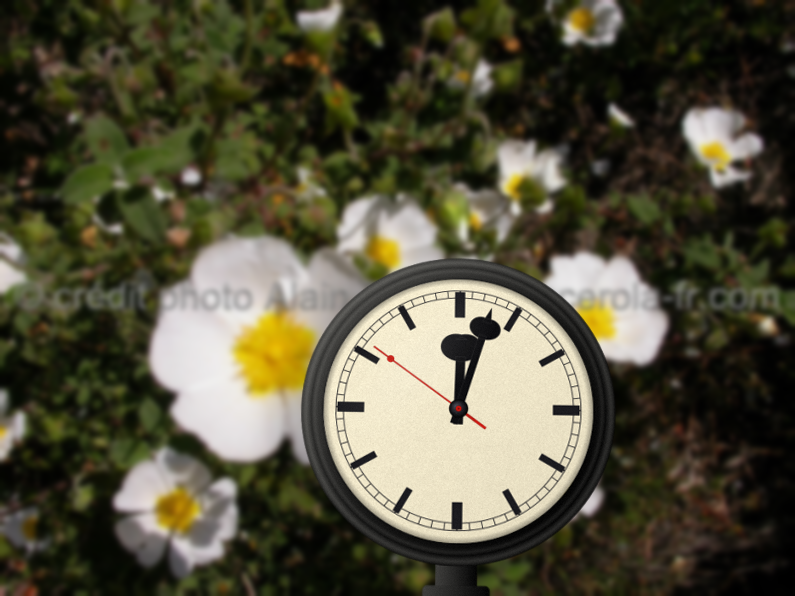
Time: **12:02:51**
